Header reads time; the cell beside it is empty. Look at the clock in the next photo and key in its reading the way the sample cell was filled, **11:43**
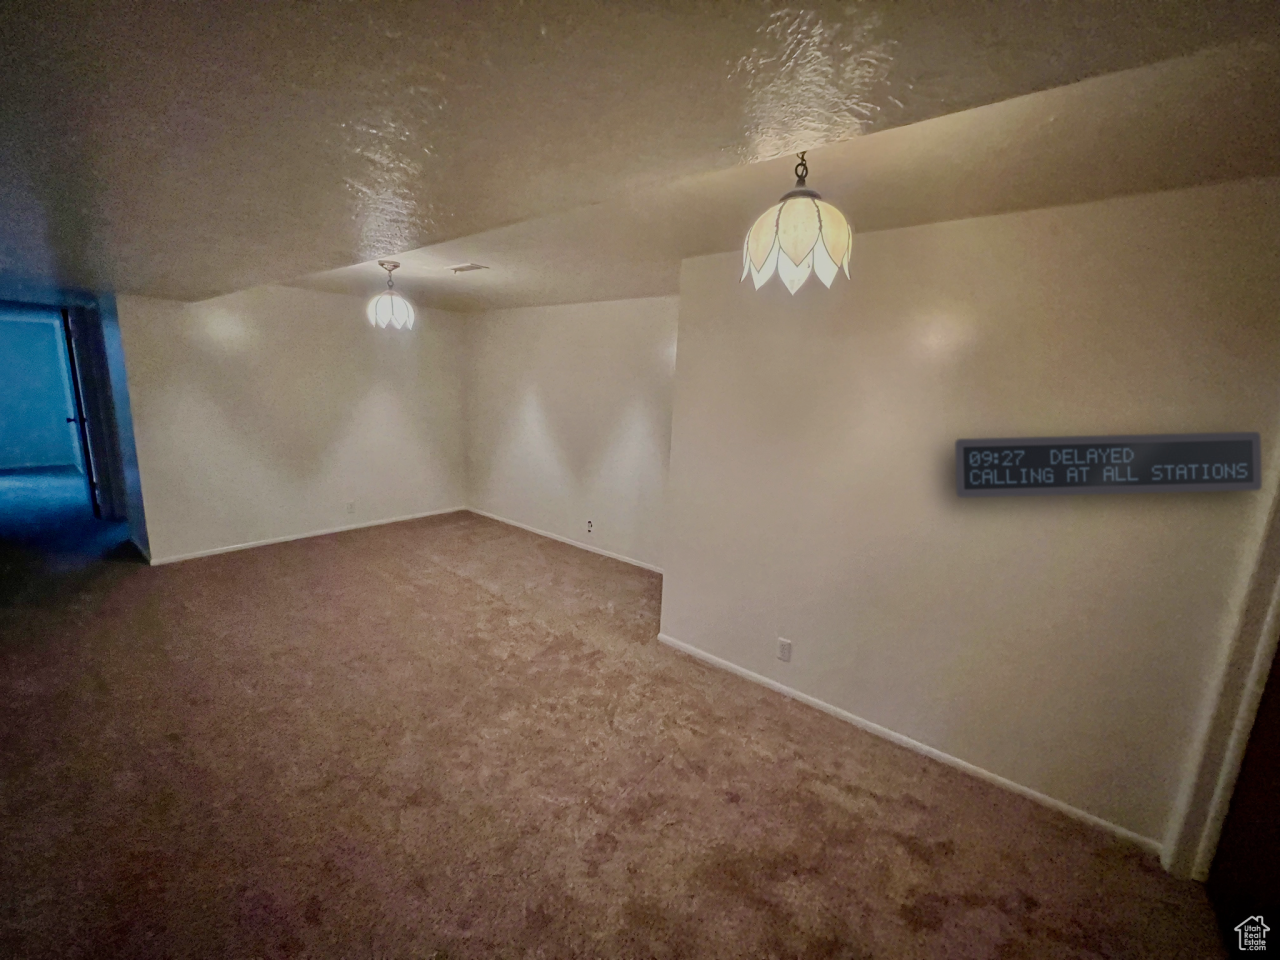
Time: **9:27**
